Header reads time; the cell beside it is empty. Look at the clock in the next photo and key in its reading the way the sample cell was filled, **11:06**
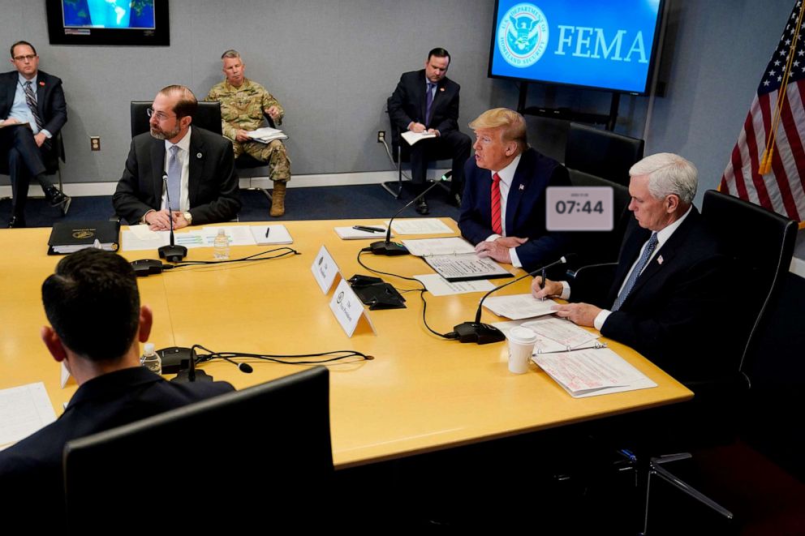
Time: **7:44**
